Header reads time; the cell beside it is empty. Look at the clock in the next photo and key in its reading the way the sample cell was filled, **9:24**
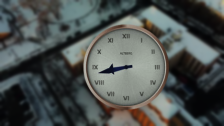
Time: **8:43**
